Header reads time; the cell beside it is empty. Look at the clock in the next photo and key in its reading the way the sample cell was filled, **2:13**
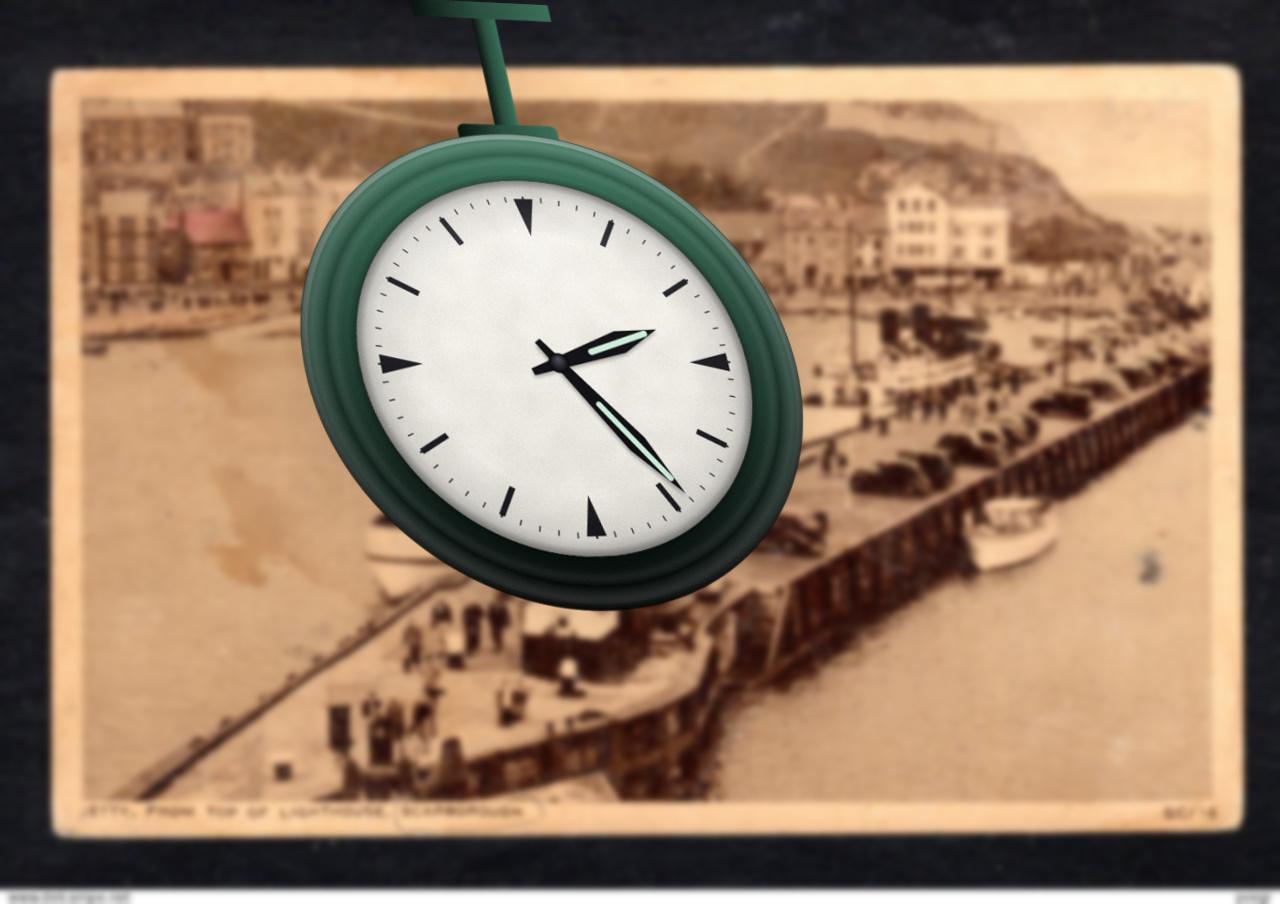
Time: **2:24**
